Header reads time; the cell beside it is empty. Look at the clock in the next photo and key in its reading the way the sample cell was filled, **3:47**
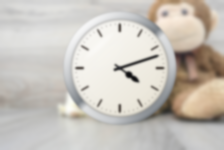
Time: **4:12**
